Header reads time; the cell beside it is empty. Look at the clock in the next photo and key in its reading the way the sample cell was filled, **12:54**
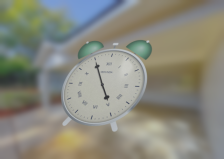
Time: **4:55**
